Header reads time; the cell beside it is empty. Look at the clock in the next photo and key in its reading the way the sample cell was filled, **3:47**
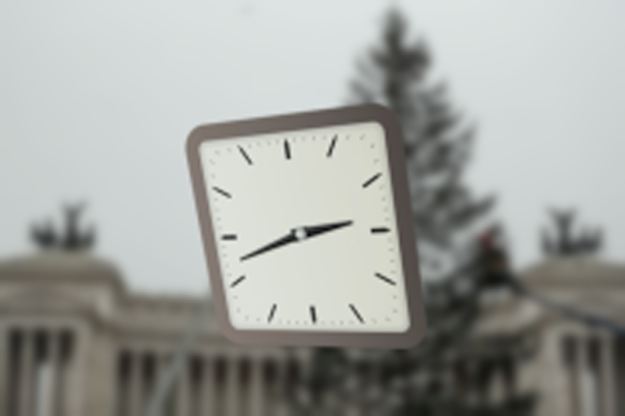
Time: **2:42**
